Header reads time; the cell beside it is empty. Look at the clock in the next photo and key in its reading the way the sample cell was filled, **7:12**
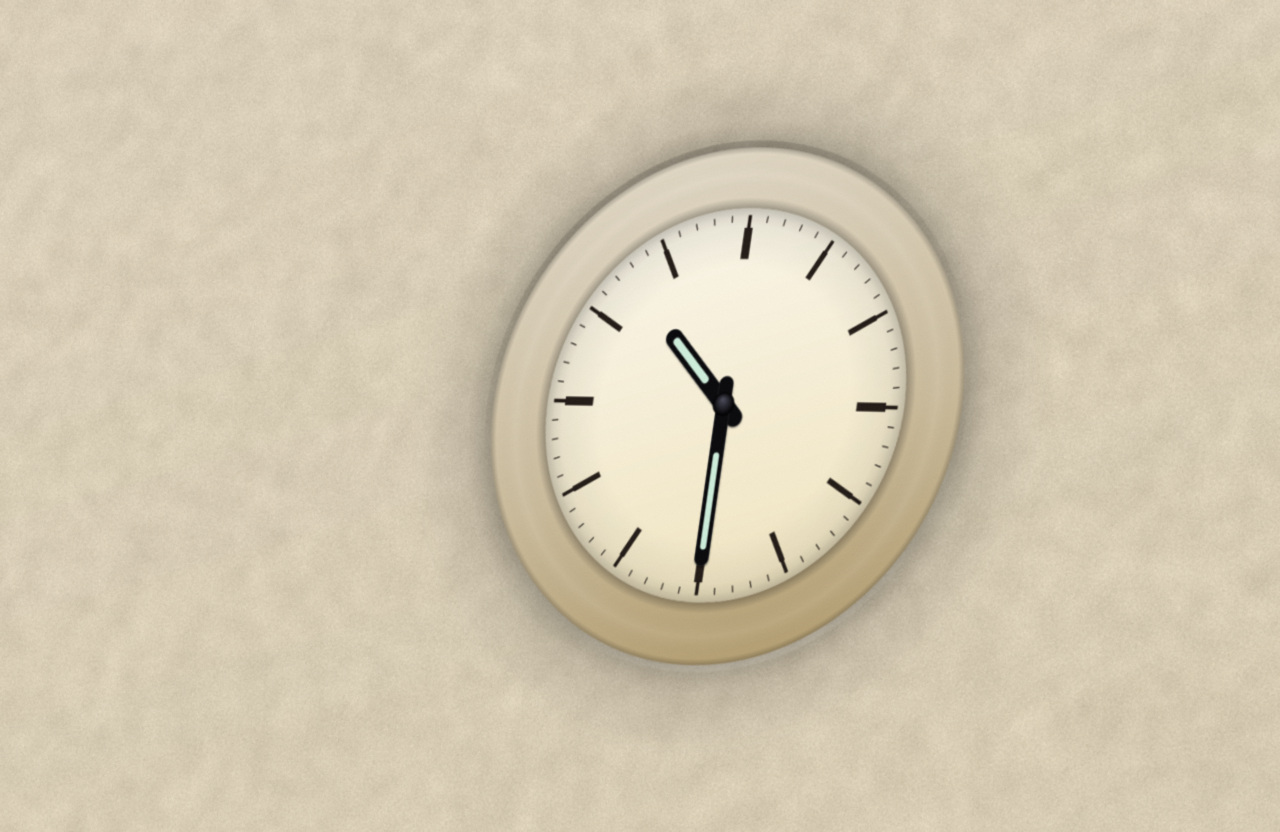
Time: **10:30**
